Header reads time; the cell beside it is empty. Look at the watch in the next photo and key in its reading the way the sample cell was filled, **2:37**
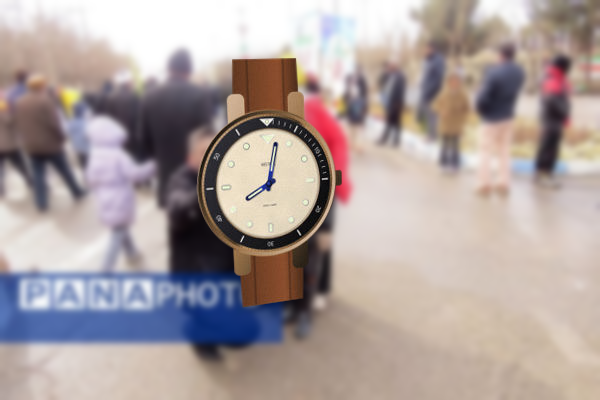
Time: **8:02**
